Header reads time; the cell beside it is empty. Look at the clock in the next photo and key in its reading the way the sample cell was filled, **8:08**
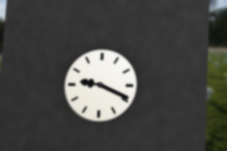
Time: **9:19**
